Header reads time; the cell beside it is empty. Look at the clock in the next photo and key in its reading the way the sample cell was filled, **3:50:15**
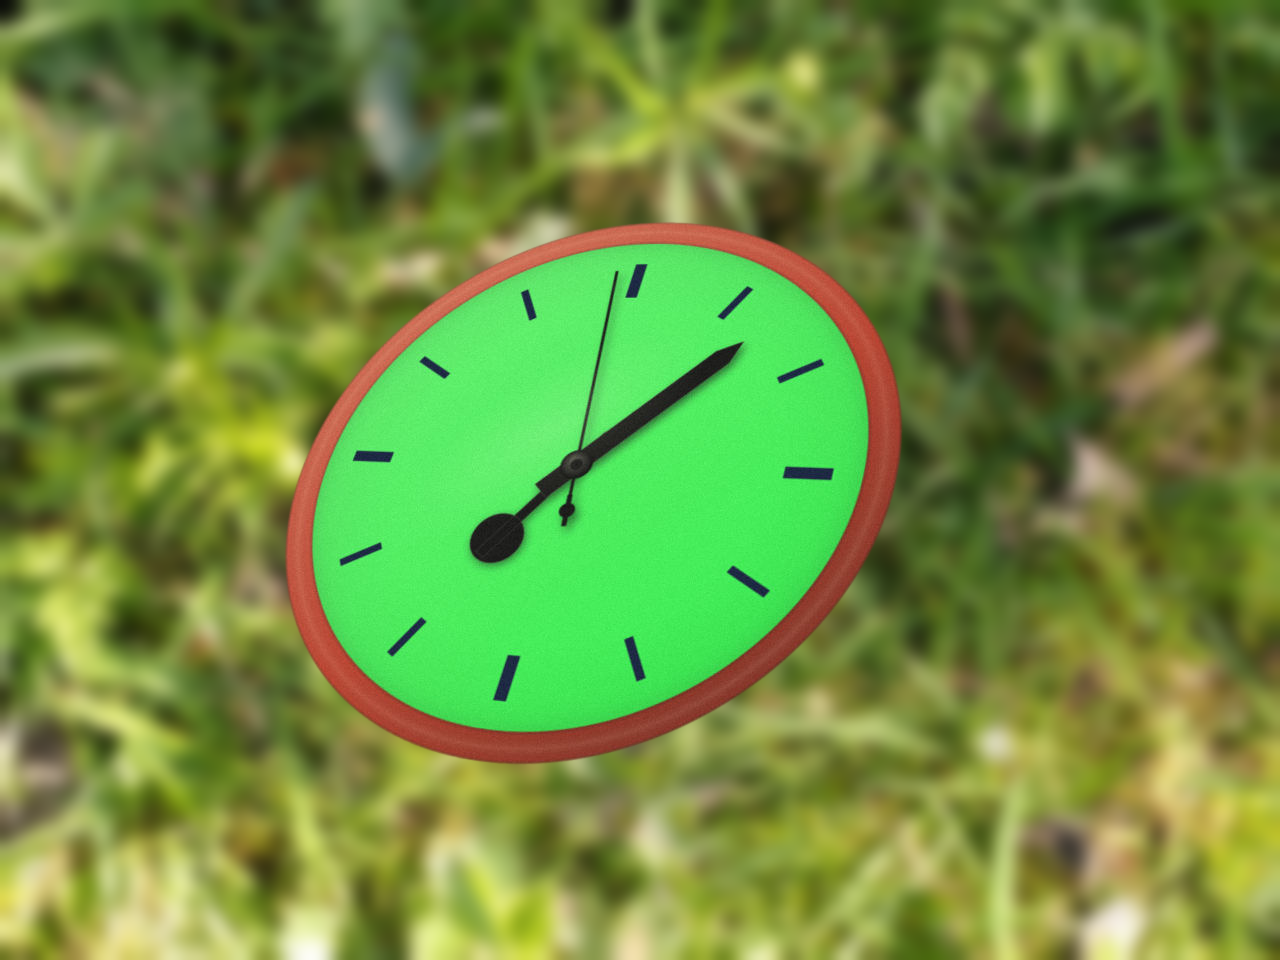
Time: **7:06:59**
